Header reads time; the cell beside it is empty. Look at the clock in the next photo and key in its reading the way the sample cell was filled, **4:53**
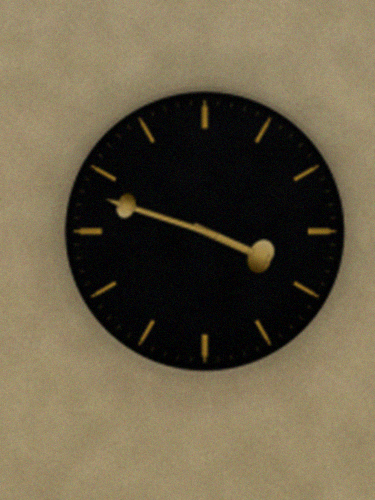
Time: **3:48**
